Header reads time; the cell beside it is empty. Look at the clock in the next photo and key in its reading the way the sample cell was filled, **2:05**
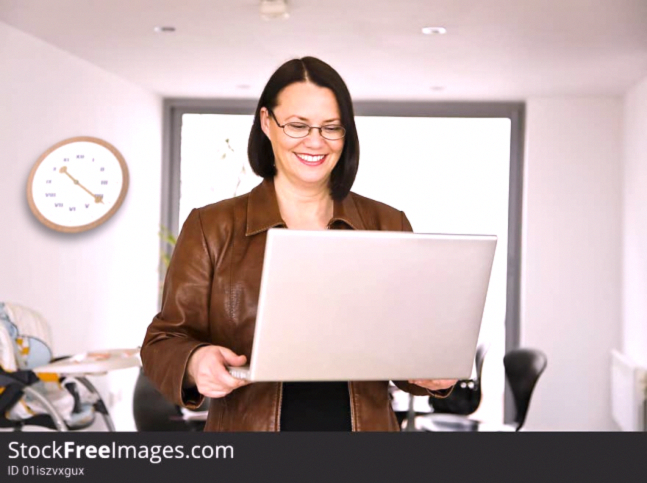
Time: **10:21**
